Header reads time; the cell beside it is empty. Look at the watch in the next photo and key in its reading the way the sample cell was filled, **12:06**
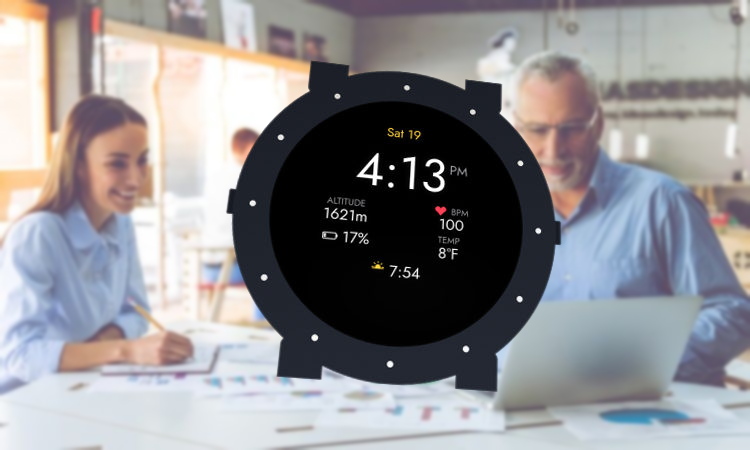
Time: **4:13**
